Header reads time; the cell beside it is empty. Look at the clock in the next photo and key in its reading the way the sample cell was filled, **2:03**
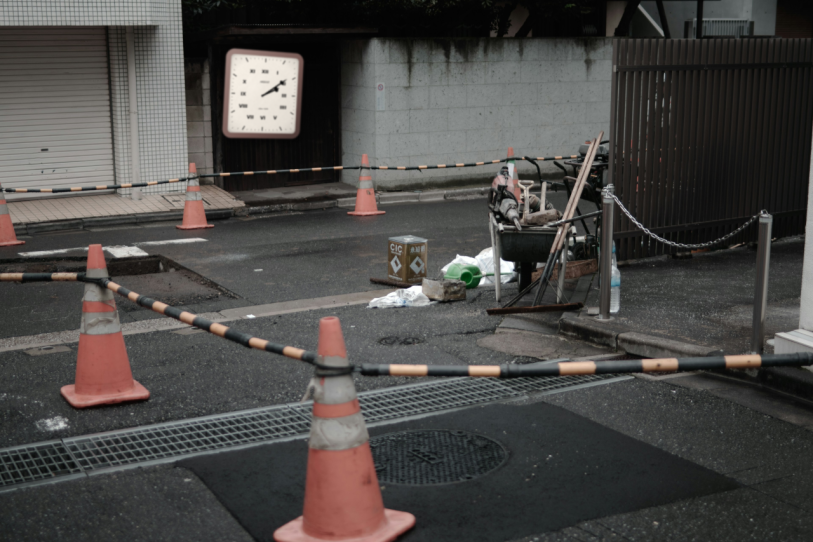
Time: **2:09**
